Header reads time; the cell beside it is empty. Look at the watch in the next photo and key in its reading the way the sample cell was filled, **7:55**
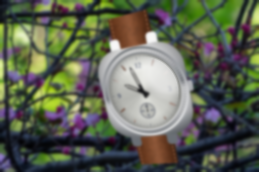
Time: **9:57**
